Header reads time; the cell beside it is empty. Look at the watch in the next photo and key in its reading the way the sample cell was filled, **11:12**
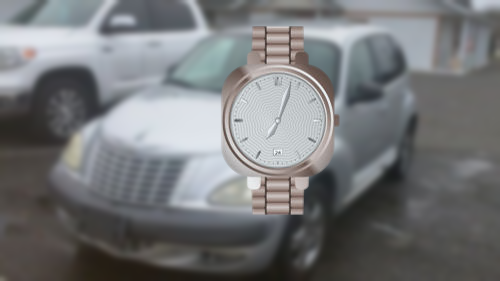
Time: **7:03**
